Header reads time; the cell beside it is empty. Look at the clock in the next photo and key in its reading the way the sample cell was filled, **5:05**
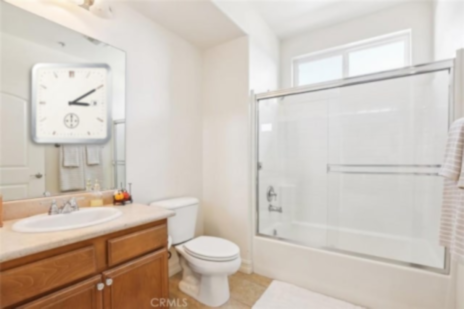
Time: **3:10**
